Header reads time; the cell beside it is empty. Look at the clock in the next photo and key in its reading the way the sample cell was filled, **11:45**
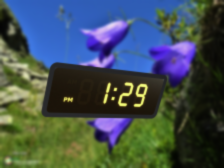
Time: **1:29**
